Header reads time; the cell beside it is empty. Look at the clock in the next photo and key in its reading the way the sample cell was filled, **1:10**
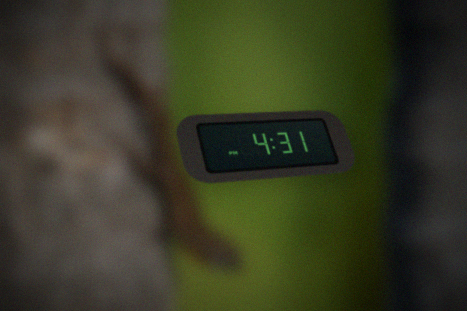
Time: **4:31**
